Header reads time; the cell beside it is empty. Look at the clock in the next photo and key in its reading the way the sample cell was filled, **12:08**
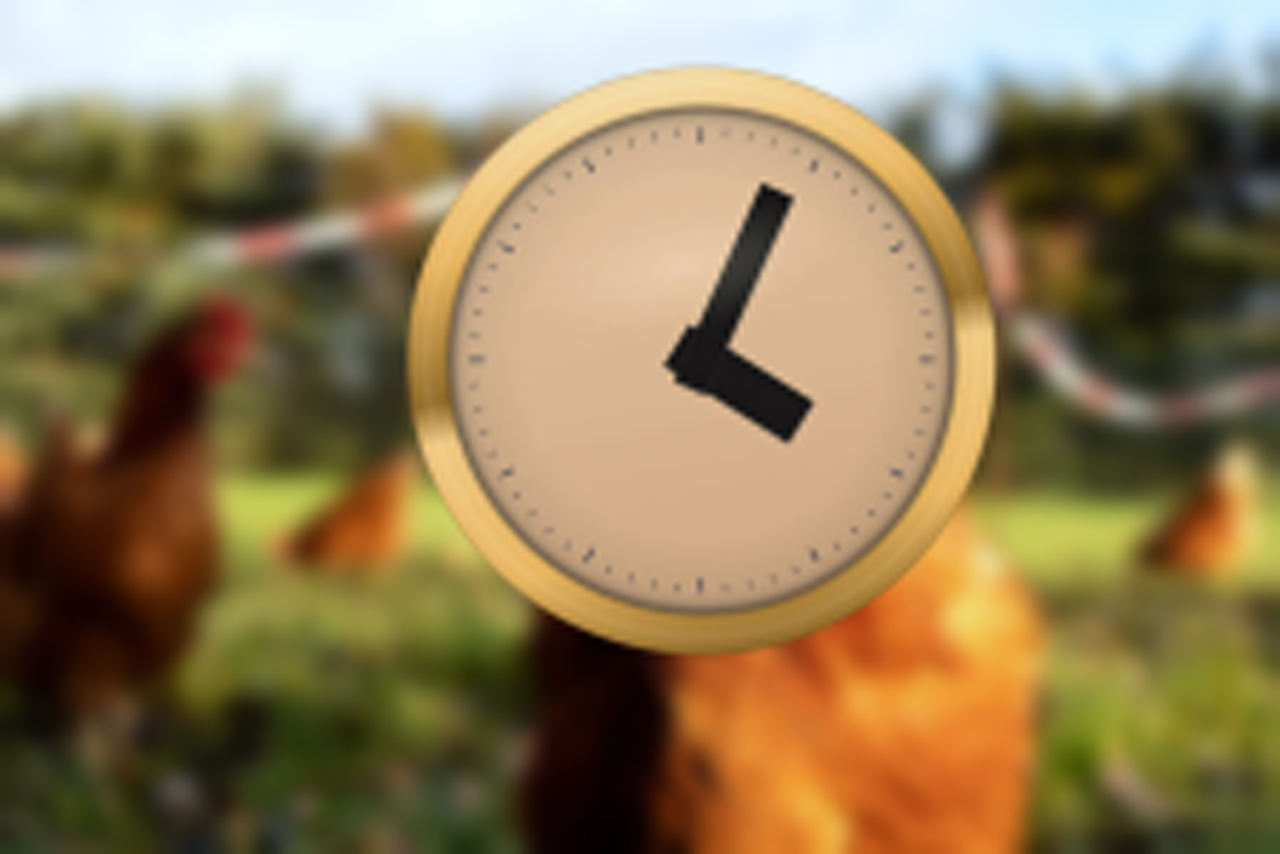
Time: **4:04**
